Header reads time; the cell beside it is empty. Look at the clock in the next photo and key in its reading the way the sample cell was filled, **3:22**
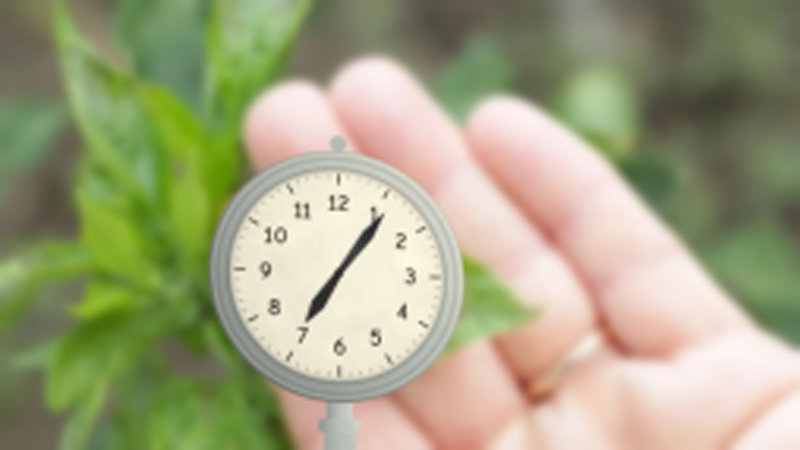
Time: **7:06**
